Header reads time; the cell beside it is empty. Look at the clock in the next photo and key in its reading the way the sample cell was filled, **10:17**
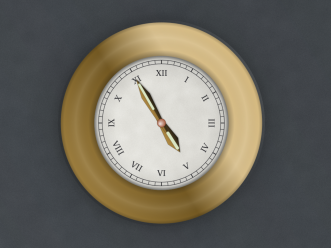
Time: **4:55**
